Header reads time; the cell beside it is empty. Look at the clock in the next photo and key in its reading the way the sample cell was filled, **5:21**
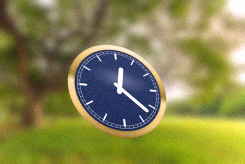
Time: **12:22**
